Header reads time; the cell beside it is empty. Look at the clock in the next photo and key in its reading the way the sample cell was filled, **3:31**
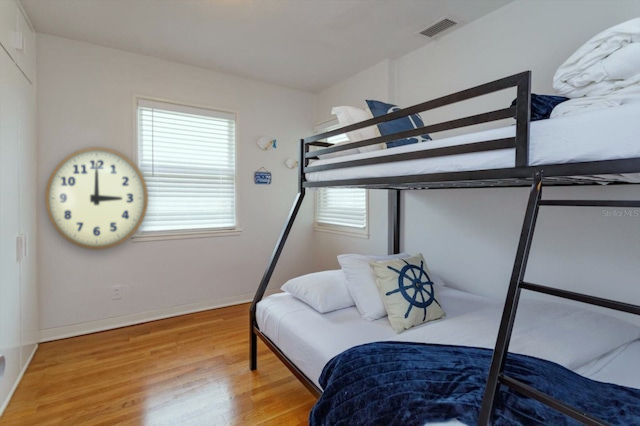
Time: **3:00**
